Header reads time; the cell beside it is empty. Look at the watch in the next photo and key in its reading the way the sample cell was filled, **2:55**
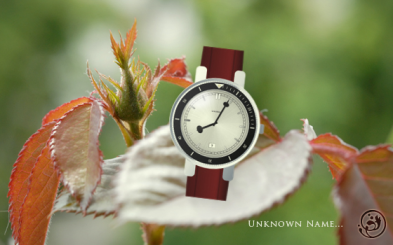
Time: **8:04**
